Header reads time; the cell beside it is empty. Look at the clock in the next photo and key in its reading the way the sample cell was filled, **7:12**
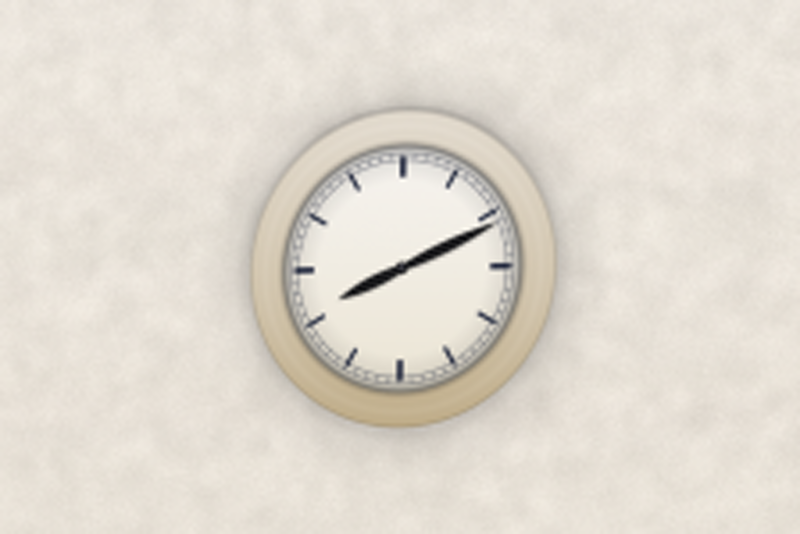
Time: **8:11**
